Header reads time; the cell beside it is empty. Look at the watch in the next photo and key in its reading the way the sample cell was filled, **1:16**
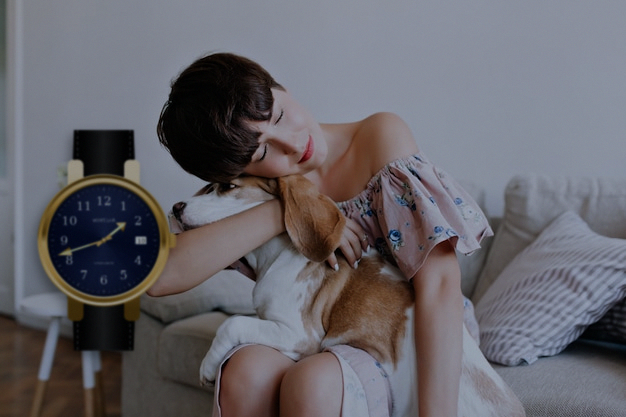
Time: **1:42**
